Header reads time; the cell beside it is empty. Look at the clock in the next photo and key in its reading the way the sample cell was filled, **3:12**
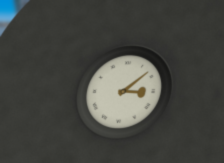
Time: **3:08**
